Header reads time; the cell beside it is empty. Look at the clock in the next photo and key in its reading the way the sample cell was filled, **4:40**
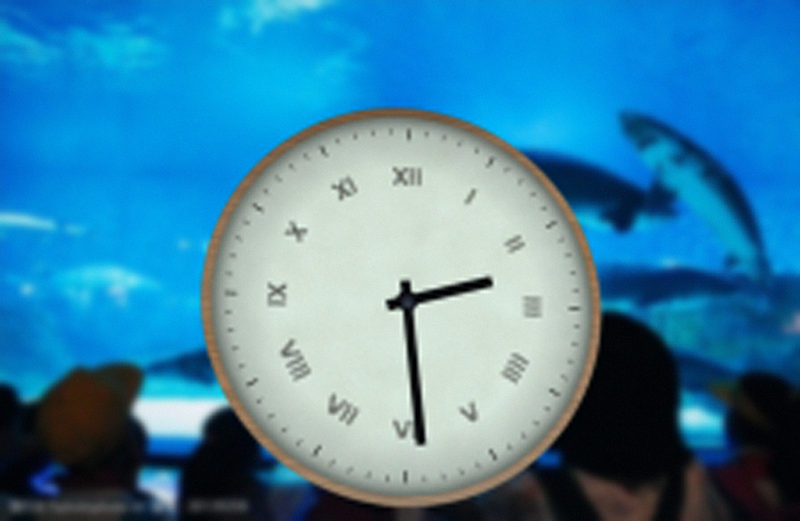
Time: **2:29**
